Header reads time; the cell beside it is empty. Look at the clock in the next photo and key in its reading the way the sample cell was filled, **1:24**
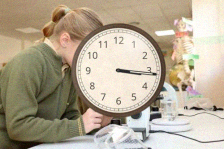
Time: **3:16**
